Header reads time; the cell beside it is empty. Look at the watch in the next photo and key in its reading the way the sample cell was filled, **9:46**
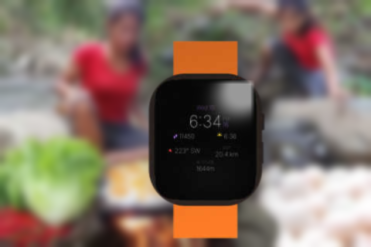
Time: **6:34**
